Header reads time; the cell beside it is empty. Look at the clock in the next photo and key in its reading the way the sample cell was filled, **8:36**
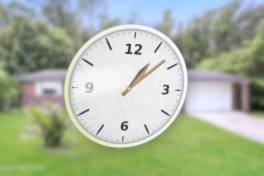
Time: **1:08**
